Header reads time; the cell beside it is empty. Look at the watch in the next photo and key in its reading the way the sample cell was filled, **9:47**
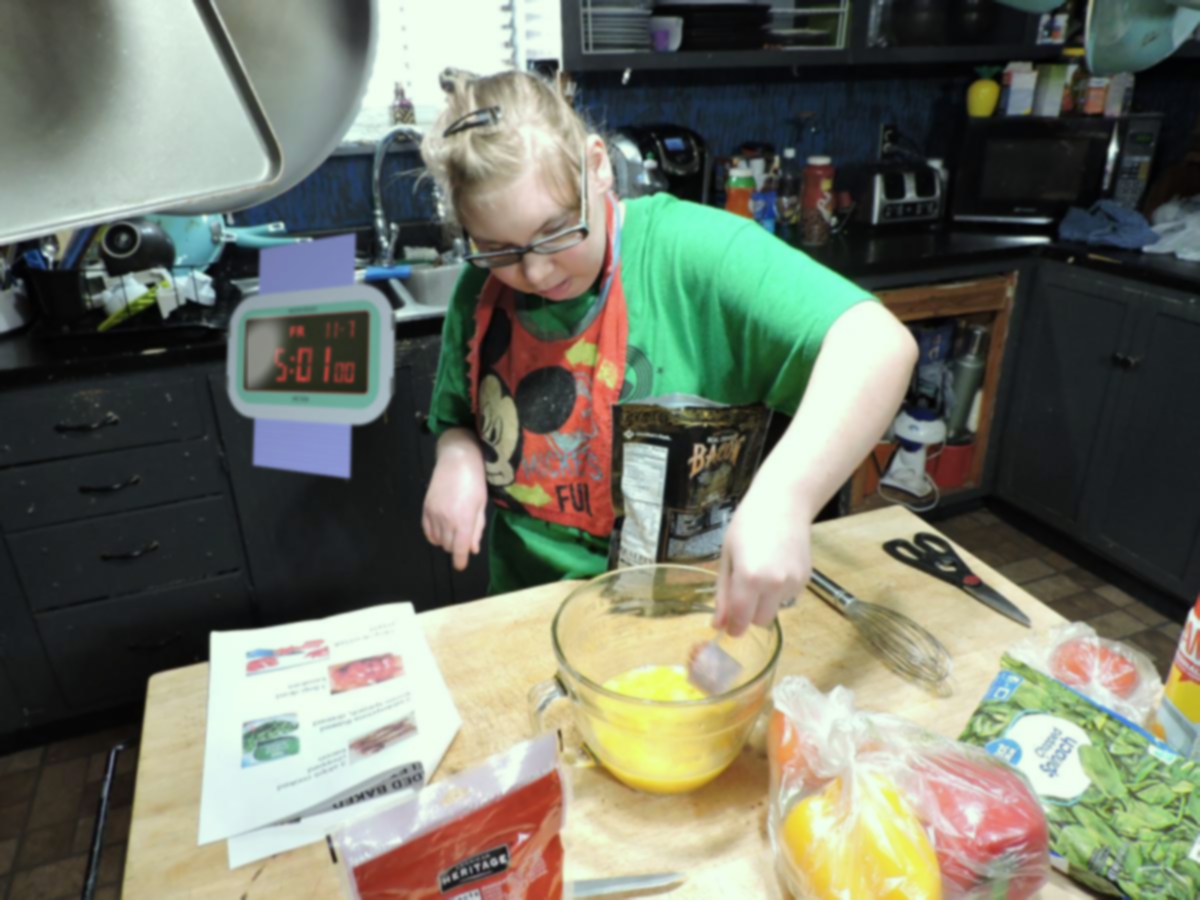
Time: **5:01**
